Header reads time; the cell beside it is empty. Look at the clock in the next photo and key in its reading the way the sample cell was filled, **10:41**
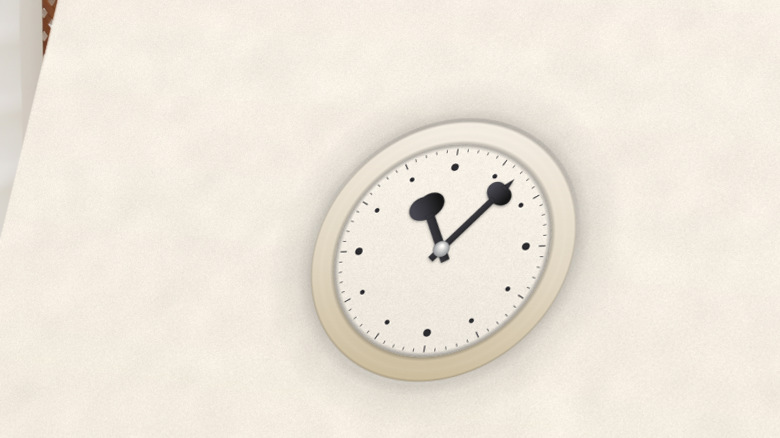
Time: **11:07**
